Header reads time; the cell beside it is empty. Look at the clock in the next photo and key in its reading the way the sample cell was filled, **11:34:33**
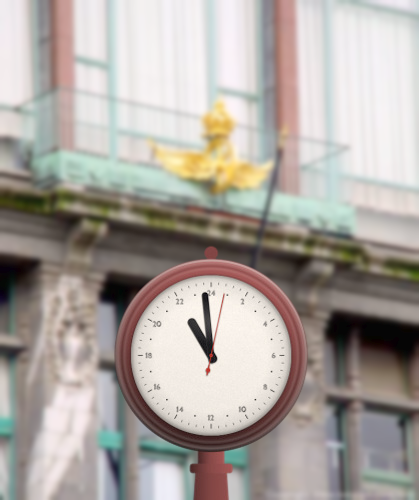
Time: **21:59:02**
